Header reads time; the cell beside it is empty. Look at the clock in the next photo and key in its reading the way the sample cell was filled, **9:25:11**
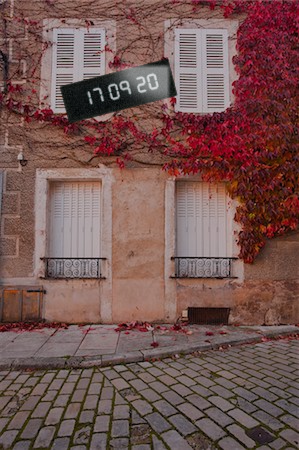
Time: **17:09:20**
